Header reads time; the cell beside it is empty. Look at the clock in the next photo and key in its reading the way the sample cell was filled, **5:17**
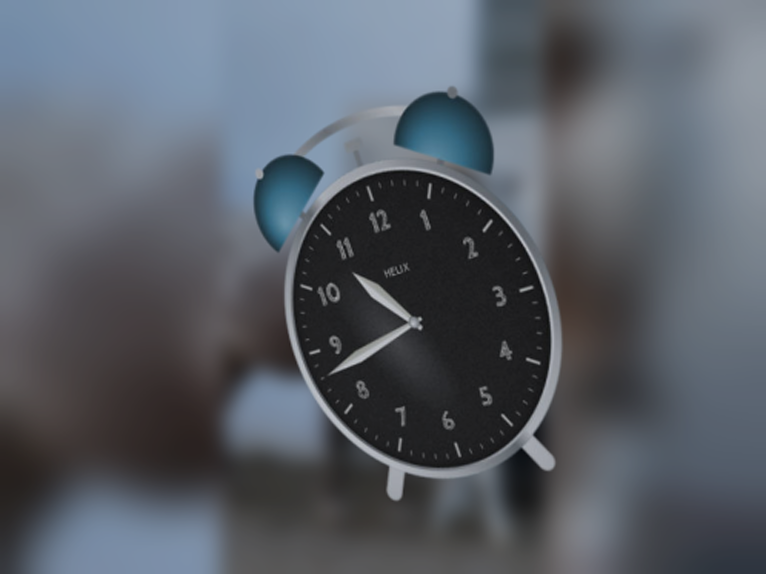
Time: **10:43**
